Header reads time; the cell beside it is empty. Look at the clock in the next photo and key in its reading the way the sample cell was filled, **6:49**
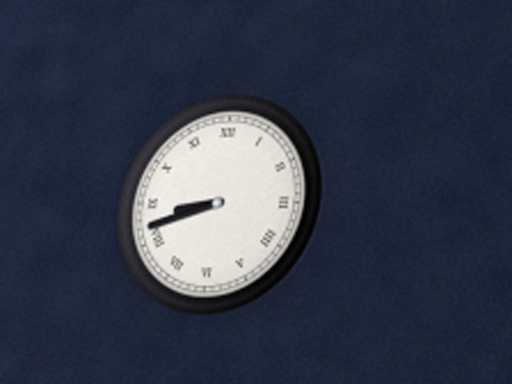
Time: **8:42**
